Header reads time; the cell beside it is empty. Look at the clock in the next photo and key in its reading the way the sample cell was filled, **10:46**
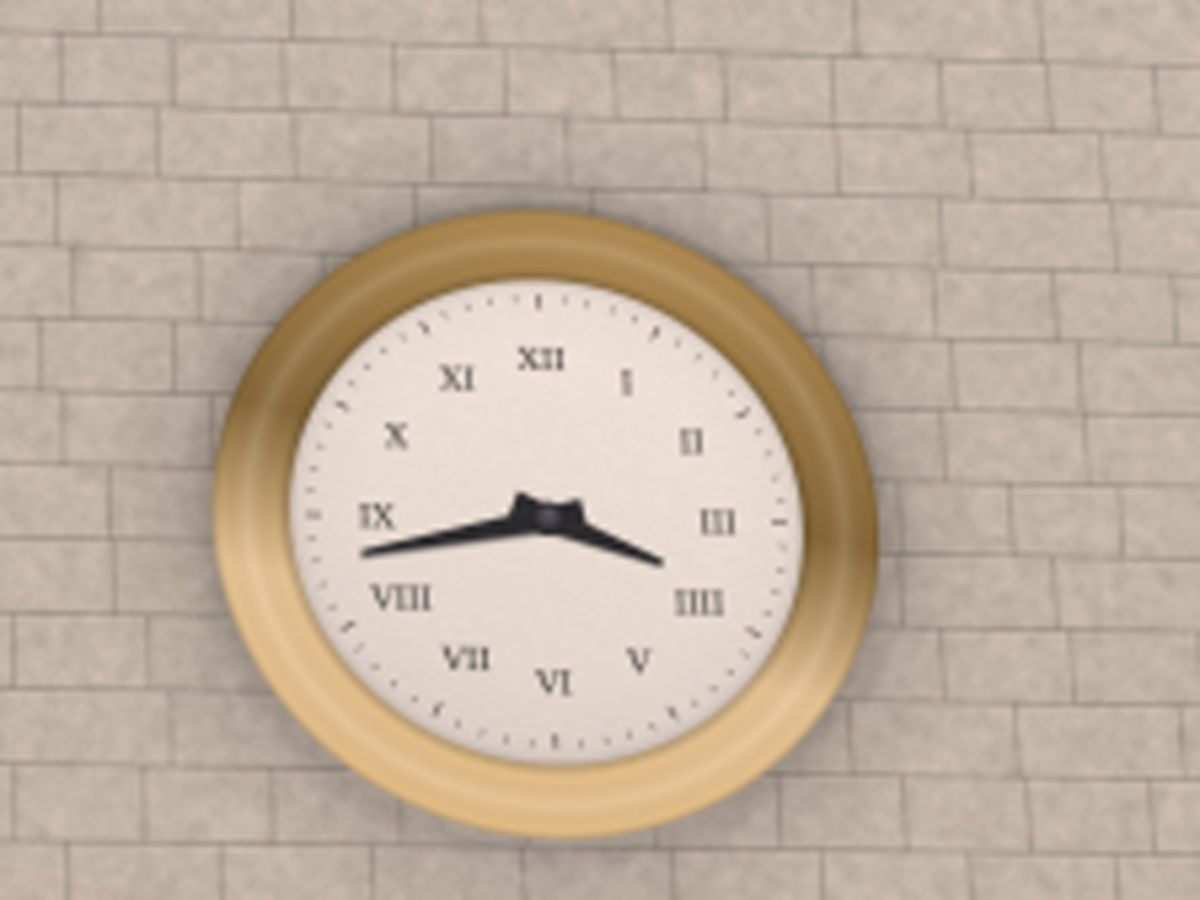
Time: **3:43**
